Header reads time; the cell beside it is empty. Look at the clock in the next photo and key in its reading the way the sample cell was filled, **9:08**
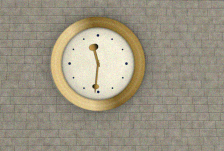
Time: **11:31**
